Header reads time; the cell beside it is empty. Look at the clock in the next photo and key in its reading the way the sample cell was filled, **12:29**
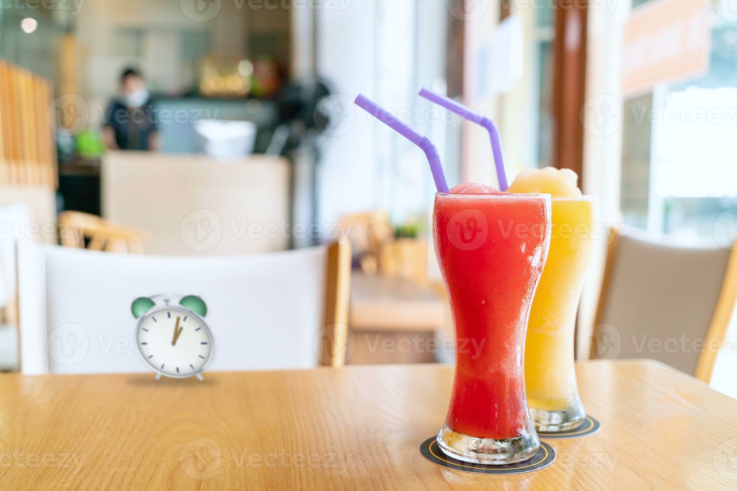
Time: **1:03**
